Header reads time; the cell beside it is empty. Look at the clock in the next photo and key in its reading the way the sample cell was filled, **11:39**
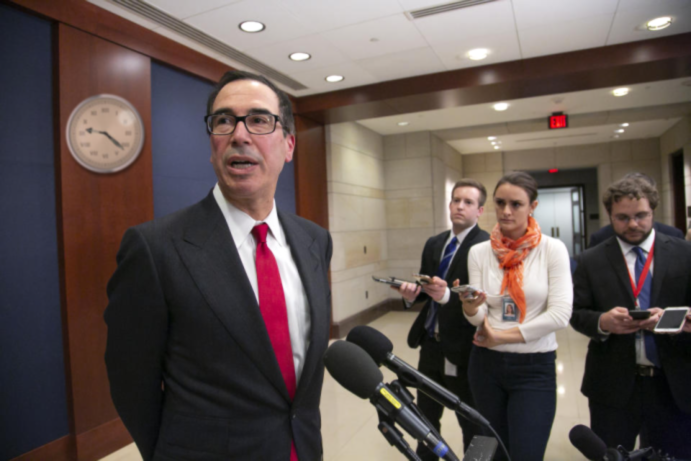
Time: **9:22**
